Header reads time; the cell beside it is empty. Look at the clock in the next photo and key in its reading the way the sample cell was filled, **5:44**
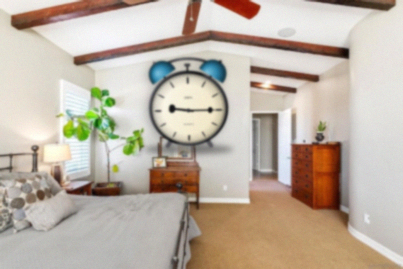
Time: **9:15**
